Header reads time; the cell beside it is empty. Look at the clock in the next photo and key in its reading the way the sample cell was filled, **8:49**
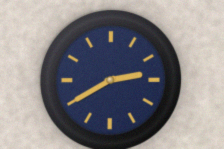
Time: **2:40**
